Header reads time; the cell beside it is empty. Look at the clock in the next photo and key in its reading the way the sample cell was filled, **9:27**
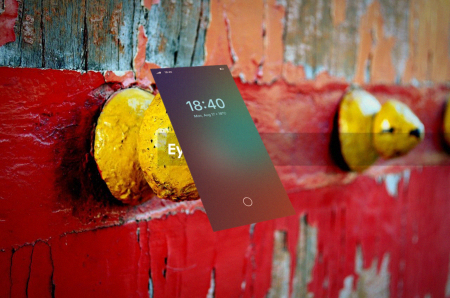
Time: **18:40**
